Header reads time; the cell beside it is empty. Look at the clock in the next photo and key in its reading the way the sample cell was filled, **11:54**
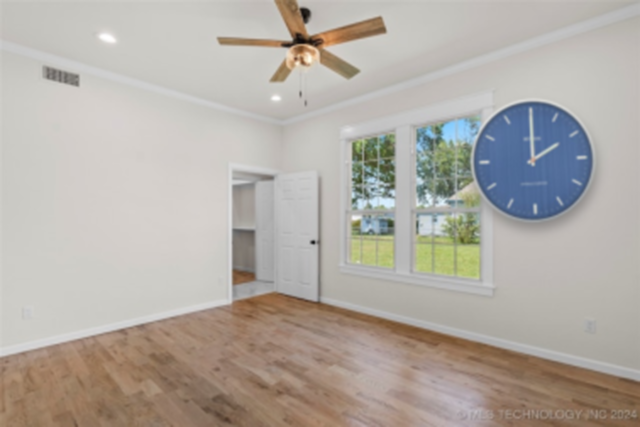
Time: **2:00**
